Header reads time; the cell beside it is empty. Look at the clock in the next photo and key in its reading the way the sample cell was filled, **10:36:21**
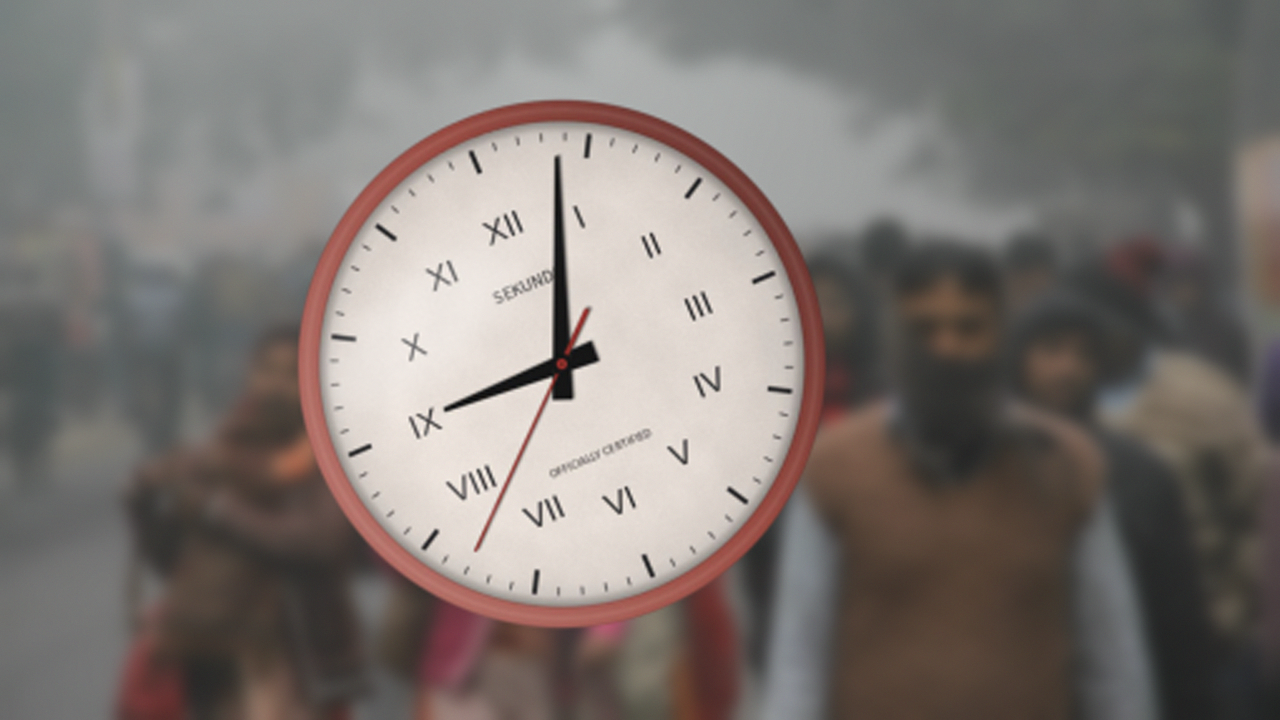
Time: **9:03:38**
